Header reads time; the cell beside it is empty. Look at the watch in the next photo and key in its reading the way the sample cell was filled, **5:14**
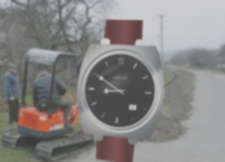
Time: **8:50**
